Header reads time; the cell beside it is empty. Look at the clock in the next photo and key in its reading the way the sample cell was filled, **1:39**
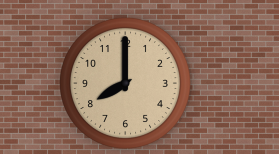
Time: **8:00**
